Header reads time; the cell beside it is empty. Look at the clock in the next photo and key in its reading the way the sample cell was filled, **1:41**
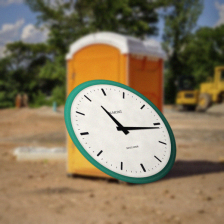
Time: **11:16**
